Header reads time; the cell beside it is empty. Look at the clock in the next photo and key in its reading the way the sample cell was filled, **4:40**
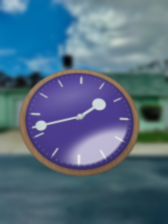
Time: **1:42**
